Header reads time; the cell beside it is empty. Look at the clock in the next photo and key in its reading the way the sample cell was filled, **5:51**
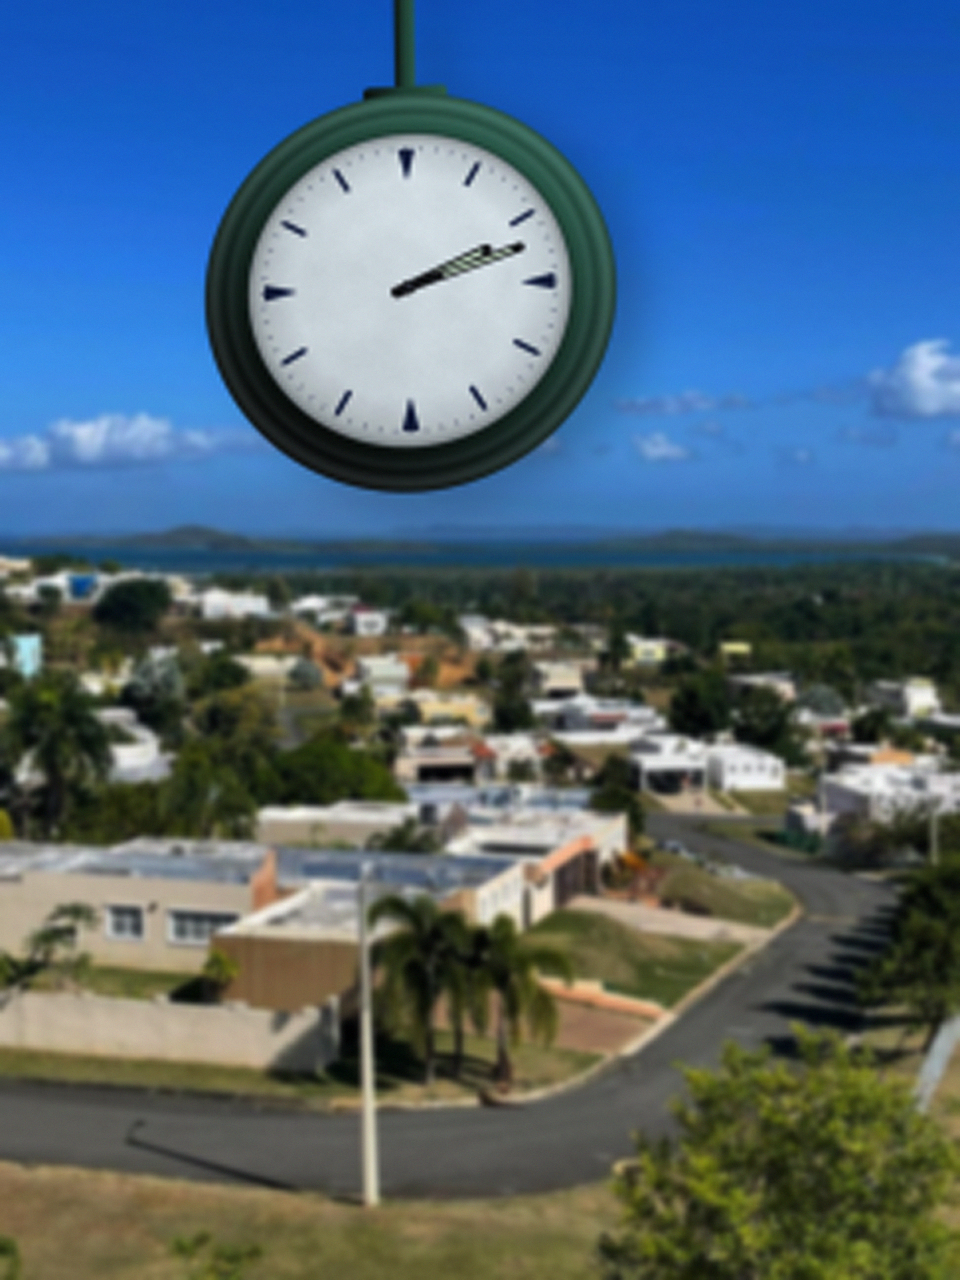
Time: **2:12**
